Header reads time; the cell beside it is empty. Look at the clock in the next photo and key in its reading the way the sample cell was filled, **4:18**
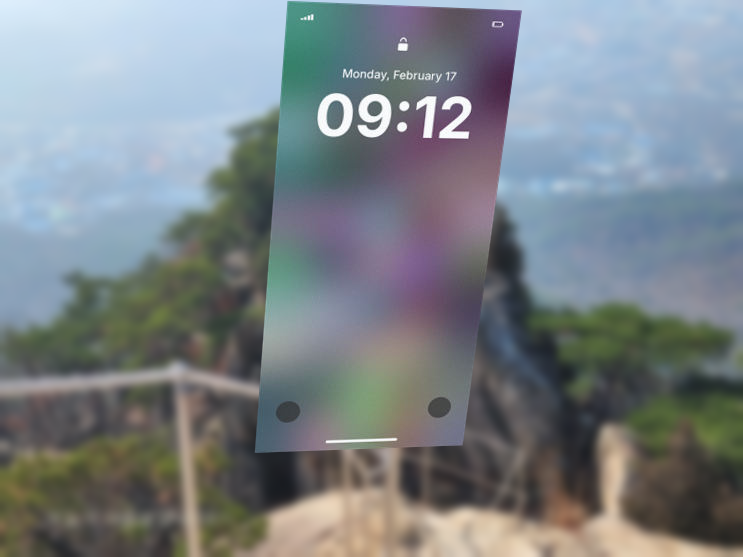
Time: **9:12**
